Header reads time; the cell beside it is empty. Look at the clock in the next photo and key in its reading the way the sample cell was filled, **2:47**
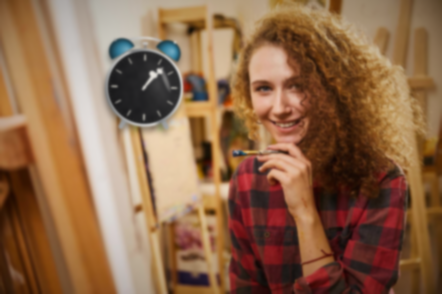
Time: **1:07**
